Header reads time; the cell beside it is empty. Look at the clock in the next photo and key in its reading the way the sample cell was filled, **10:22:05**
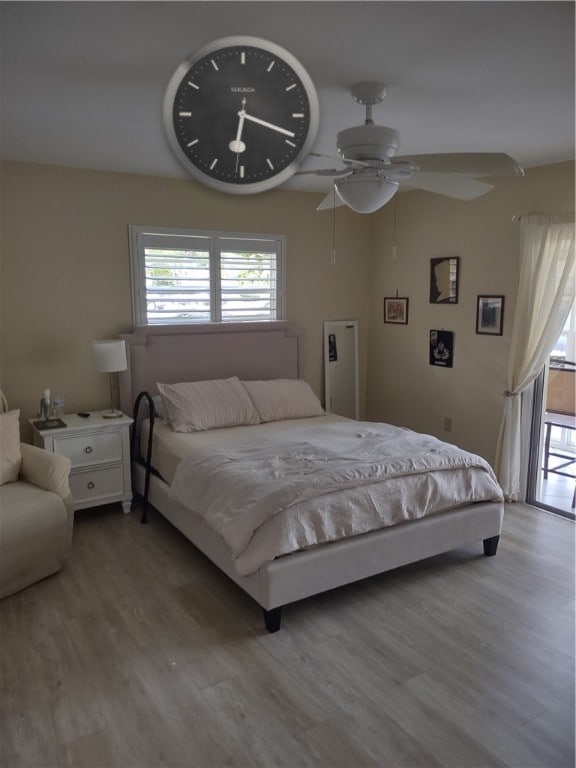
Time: **6:18:31**
